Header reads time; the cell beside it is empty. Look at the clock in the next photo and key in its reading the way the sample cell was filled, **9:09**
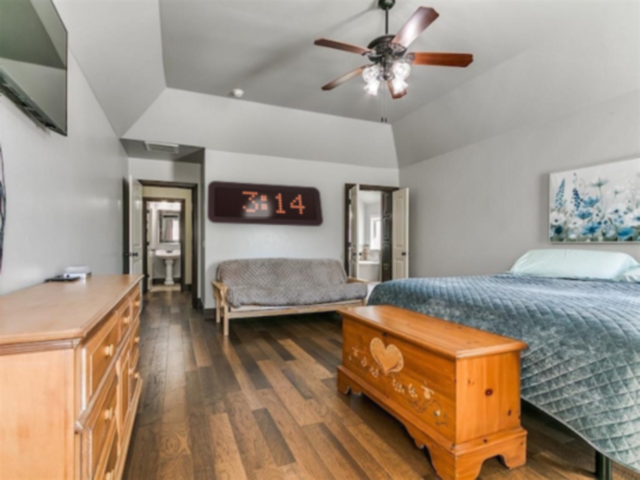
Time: **3:14**
